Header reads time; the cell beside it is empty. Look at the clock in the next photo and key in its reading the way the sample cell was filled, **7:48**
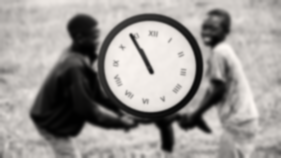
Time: **10:54**
